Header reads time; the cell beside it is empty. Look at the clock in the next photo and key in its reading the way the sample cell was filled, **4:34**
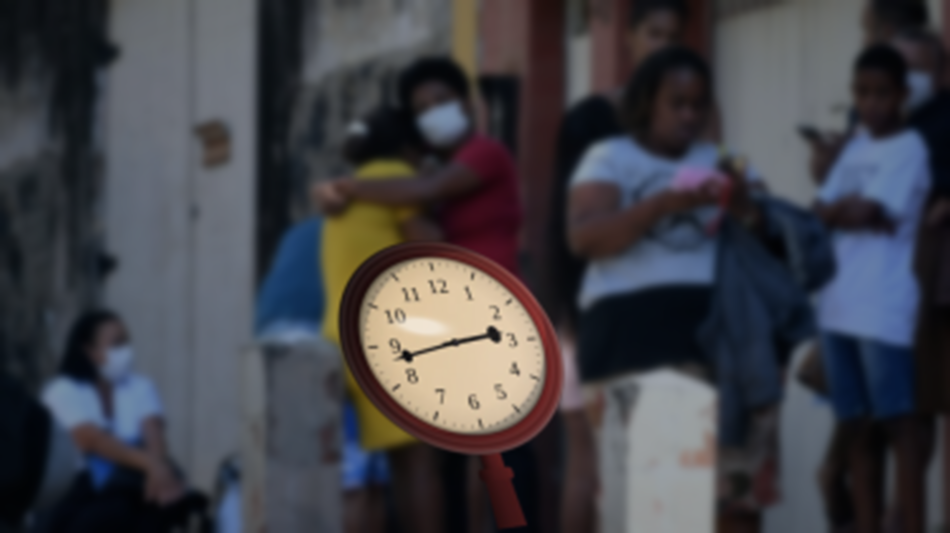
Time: **2:43**
